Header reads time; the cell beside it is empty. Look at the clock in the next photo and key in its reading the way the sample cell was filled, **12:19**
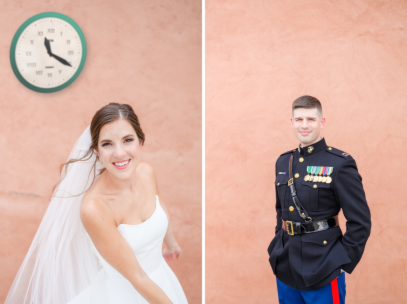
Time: **11:20**
